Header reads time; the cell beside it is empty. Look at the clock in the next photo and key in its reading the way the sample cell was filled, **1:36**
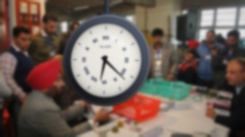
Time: **6:22**
